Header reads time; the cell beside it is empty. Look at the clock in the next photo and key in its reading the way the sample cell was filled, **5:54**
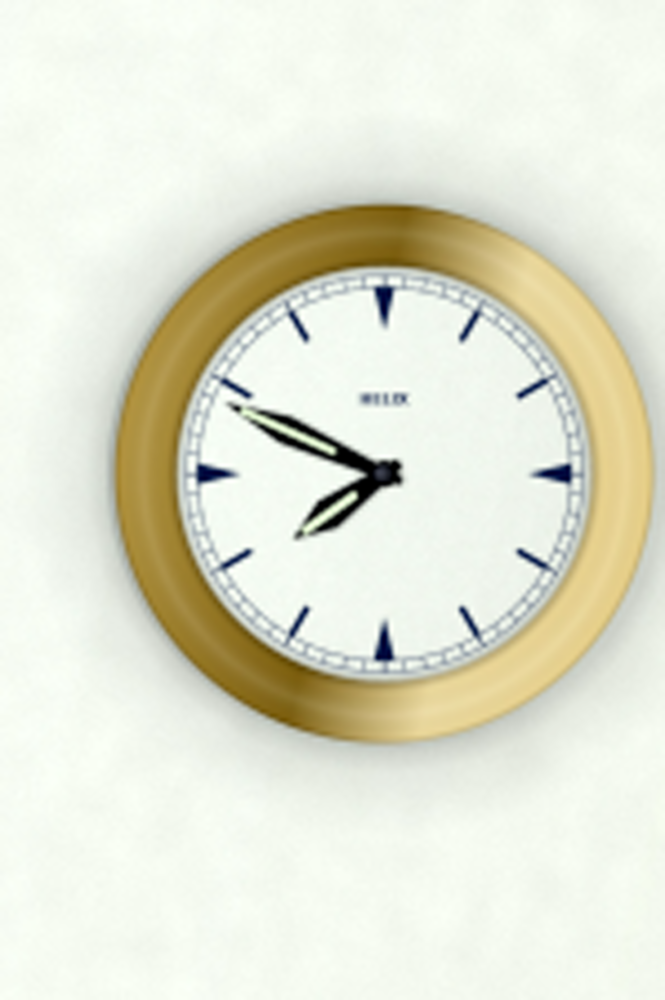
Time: **7:49**
